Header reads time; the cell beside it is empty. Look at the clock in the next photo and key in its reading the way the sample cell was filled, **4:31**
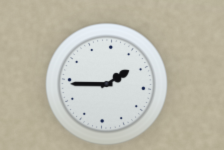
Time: **1:44**
